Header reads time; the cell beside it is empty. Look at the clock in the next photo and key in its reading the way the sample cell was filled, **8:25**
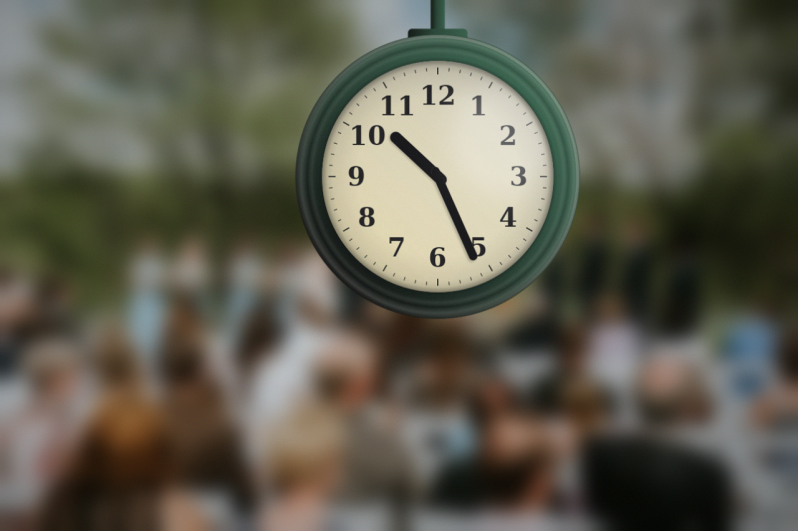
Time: **10:26**
